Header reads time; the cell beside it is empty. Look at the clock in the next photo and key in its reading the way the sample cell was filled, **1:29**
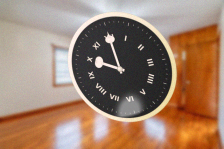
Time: **10:00**
